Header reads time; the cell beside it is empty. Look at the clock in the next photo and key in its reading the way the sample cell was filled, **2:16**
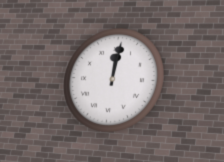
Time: **12:01**
